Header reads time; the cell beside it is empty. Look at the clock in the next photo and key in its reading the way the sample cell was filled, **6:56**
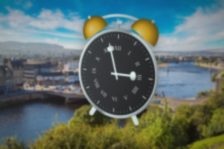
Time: **2:57**
